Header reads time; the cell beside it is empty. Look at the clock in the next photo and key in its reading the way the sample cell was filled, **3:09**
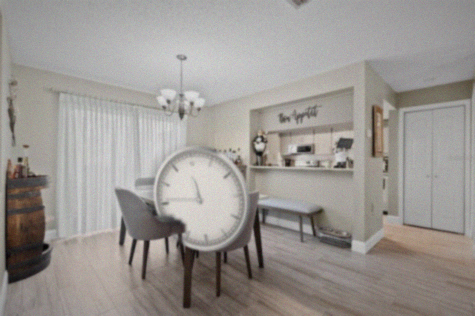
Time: **11:46**
